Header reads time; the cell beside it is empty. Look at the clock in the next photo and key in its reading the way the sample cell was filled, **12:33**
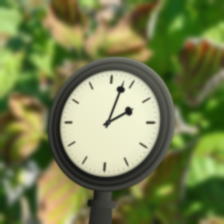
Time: **2:03**
